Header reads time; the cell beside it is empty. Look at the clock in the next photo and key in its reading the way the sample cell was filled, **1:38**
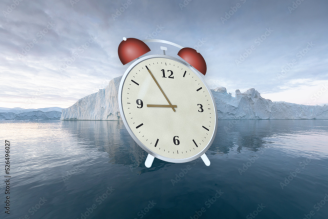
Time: **8:55**
